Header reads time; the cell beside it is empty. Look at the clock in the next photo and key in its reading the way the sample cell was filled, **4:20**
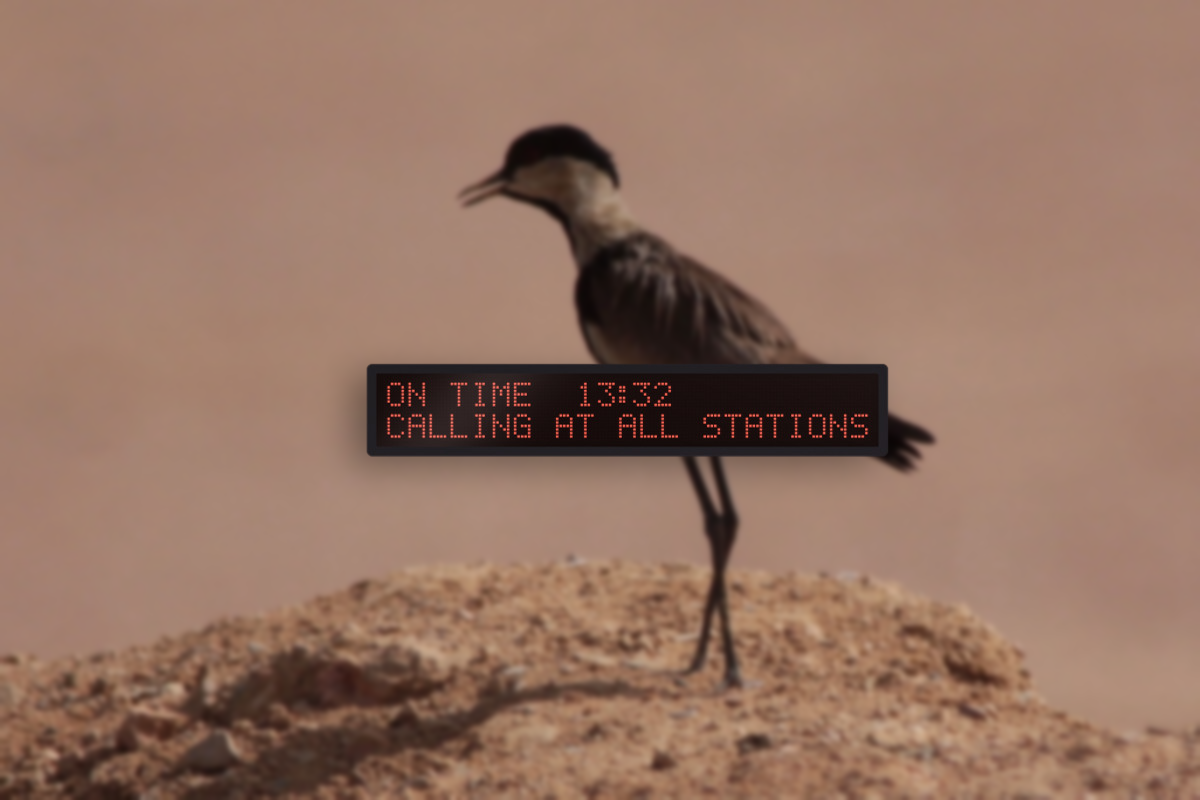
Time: **13:32**
